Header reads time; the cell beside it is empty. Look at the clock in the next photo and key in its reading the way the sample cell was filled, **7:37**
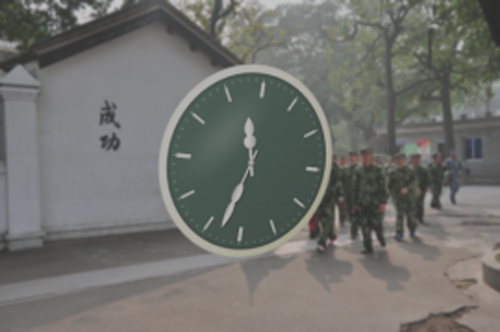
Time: **11:33**
